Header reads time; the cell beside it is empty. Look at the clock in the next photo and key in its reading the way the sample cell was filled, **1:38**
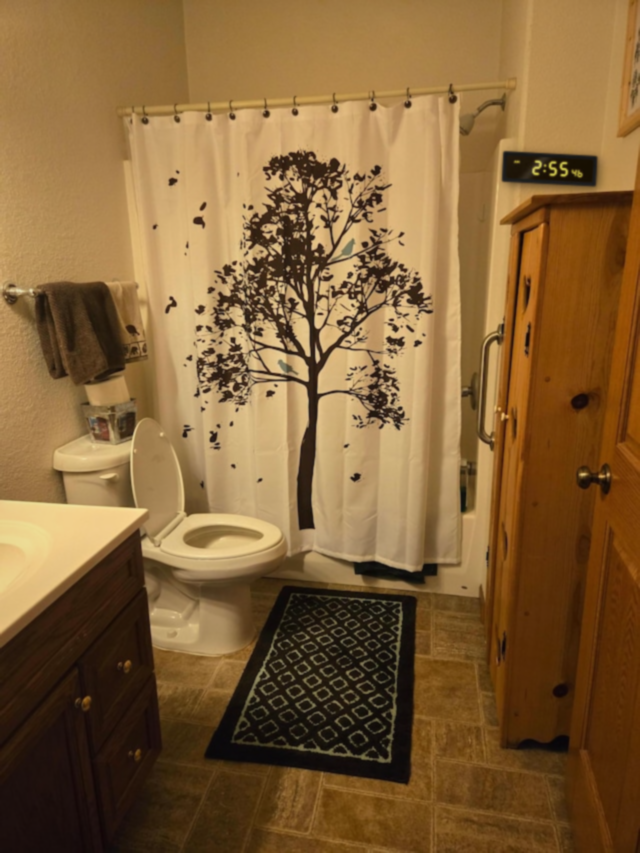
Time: **2:55**
